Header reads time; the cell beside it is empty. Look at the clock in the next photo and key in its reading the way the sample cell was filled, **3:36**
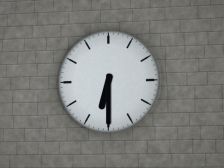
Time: **6:30**
